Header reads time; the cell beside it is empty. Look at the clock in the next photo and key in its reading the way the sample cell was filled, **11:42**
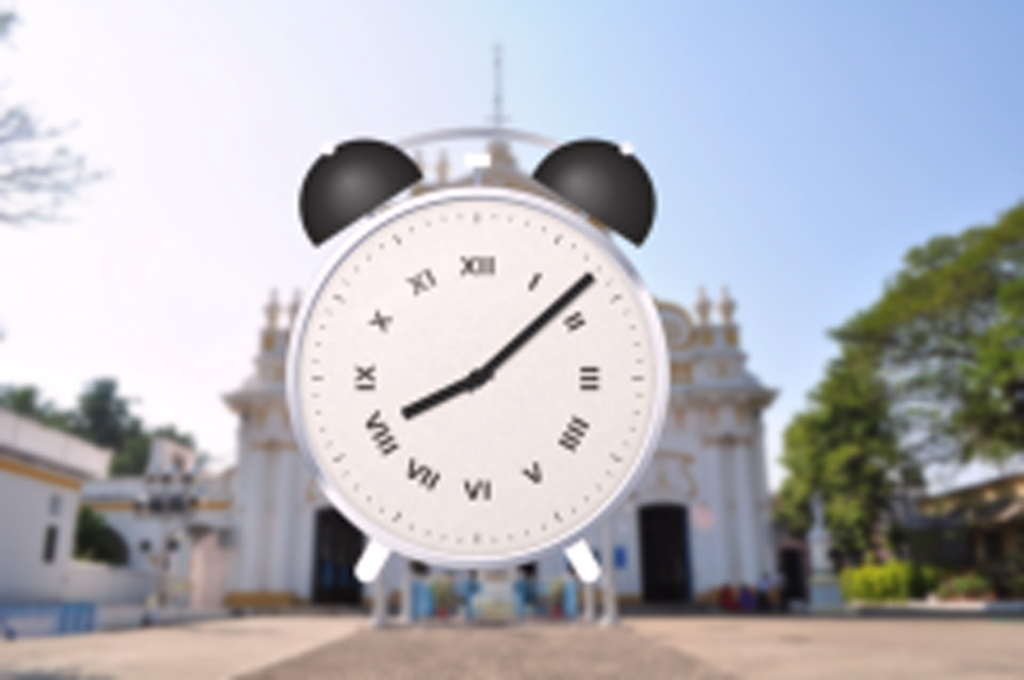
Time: **8:08**
